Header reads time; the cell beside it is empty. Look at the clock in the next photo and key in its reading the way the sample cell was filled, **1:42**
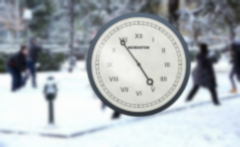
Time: **4:54**
